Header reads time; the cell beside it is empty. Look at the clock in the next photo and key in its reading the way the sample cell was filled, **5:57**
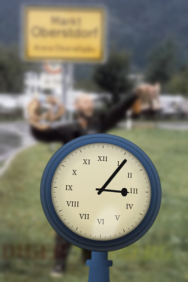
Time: **3:06**
